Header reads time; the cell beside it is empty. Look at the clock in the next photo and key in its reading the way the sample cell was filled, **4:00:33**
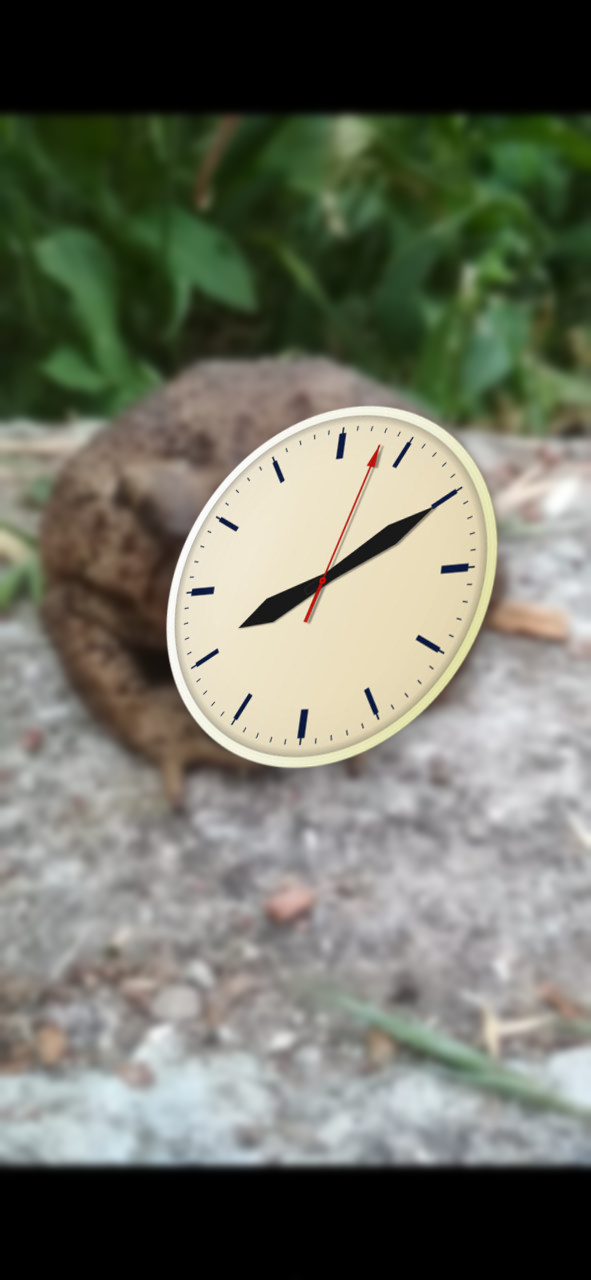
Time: **8:10:03**
